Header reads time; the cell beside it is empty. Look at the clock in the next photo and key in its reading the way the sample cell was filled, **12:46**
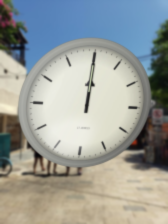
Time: **12:00**
